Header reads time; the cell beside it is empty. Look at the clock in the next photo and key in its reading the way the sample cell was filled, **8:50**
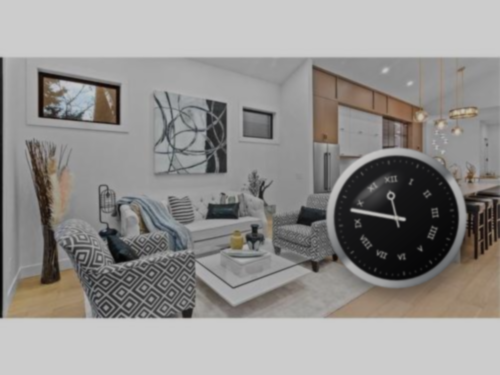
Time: **11:48**
